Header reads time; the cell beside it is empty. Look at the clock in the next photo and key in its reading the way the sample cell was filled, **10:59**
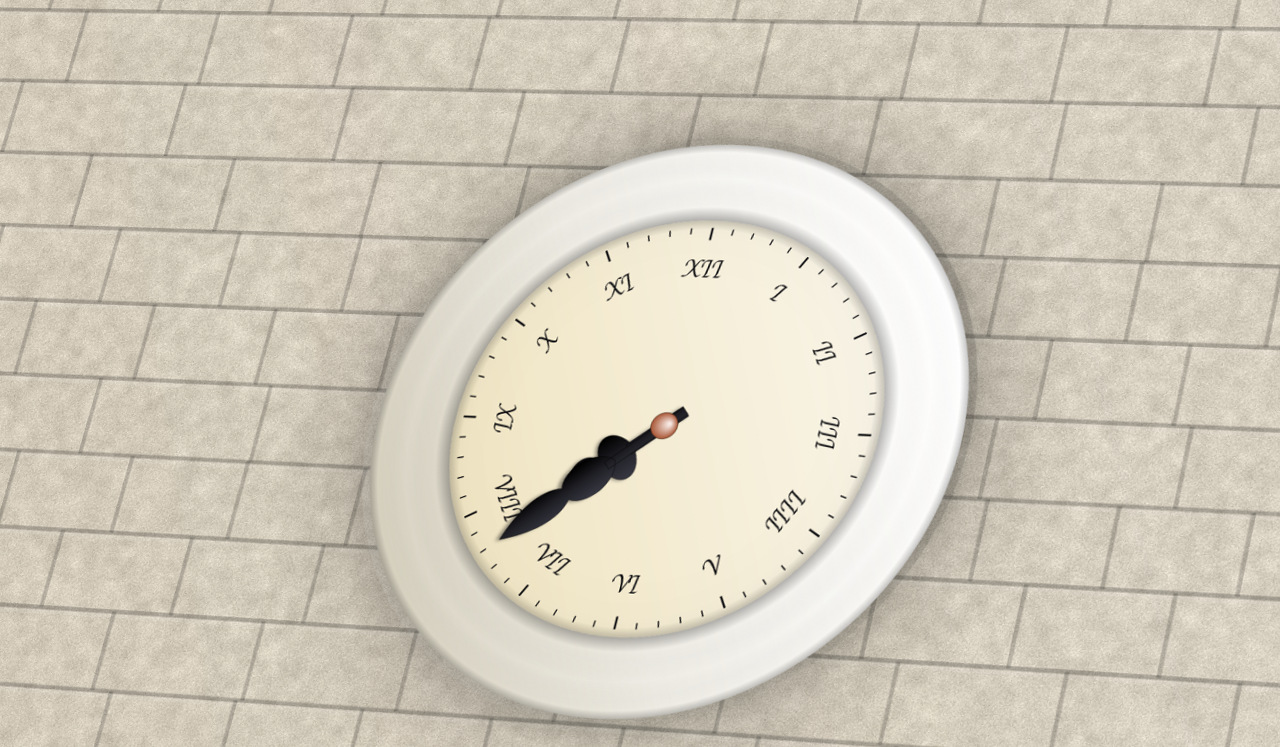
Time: **7:38**
